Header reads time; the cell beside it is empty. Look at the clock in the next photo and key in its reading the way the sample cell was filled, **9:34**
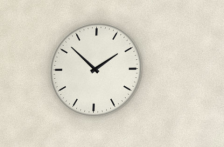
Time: **1:52**
